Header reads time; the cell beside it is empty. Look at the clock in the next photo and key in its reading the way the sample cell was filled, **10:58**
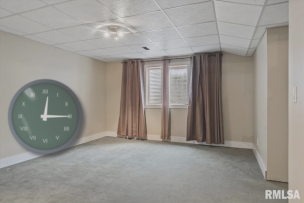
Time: **12:15**
